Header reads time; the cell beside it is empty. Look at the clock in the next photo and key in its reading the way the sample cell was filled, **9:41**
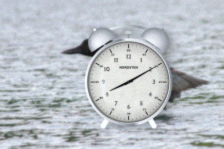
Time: **8:10**
